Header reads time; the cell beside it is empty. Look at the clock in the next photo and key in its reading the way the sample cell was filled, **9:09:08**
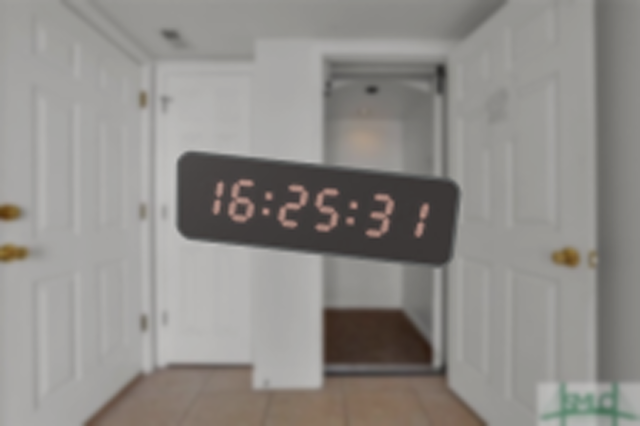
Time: **16:25:31**
